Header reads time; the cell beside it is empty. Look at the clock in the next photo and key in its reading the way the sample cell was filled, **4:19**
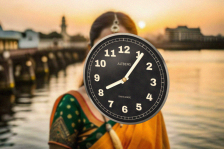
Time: **8:06**
